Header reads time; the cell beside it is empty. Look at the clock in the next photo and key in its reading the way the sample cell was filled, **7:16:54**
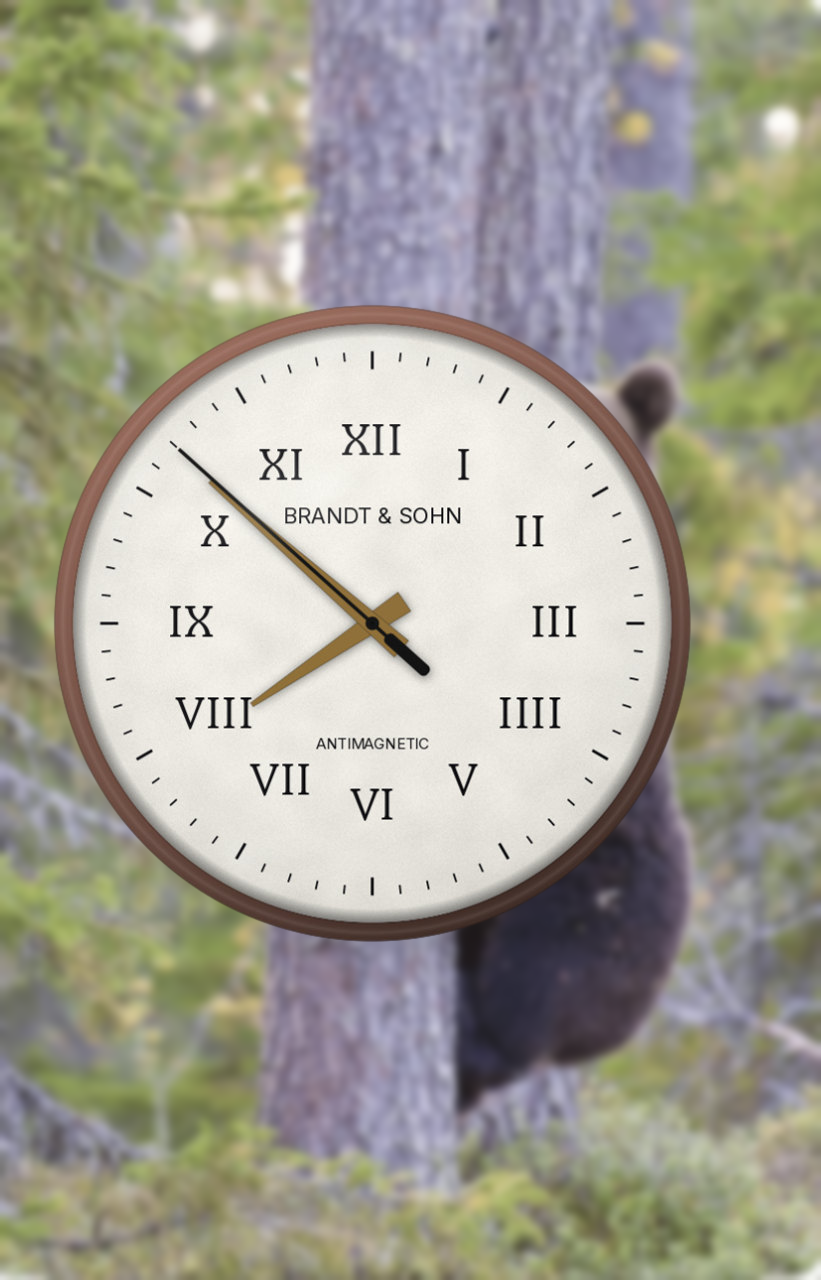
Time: **7:51:52**
